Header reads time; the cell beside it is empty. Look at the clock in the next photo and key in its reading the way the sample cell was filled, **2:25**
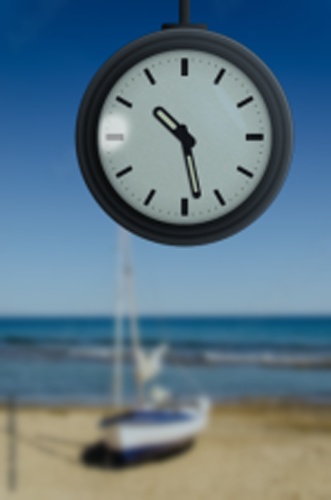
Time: **10:28**
